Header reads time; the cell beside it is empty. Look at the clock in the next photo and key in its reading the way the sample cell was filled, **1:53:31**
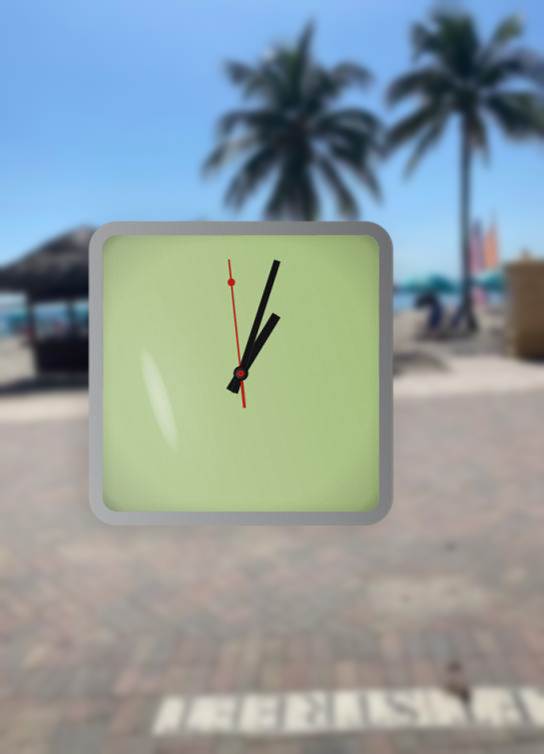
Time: **1:02:59**
